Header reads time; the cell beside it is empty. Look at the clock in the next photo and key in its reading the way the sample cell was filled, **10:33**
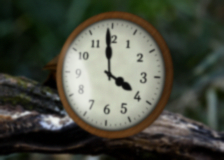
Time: **3:59**
